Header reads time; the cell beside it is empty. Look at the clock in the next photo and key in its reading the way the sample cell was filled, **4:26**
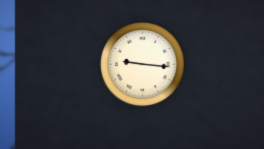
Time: **9:16**
